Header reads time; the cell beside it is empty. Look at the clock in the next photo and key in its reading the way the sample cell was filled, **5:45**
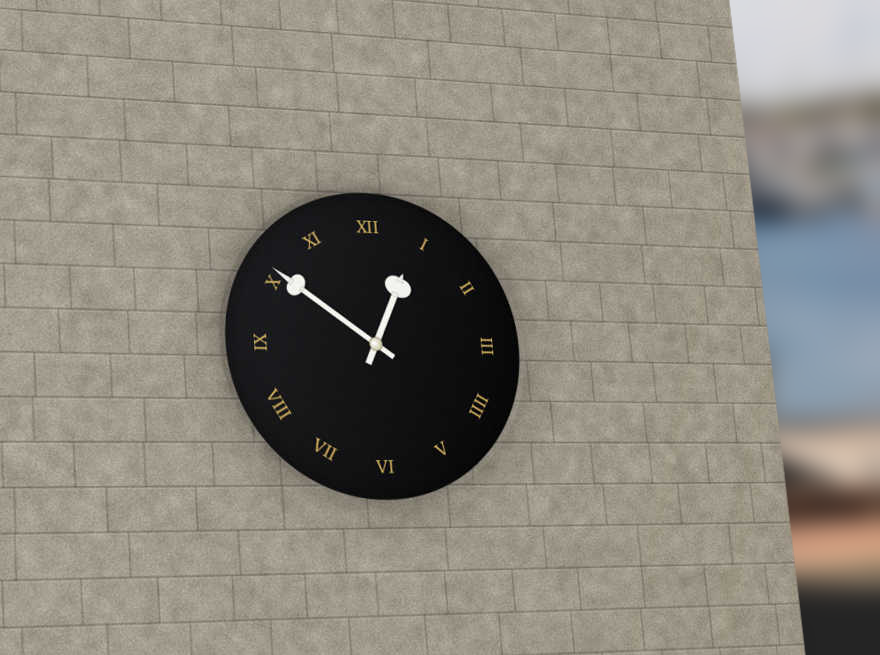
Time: **12:51**
